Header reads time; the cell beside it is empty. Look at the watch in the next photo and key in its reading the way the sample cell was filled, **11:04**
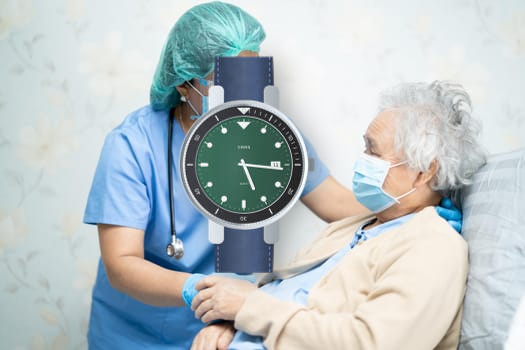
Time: **5:16**
